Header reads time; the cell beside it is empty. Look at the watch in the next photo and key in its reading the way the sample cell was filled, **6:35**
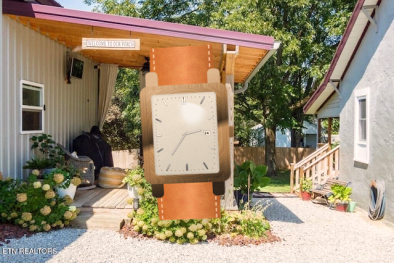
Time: **2:36**
